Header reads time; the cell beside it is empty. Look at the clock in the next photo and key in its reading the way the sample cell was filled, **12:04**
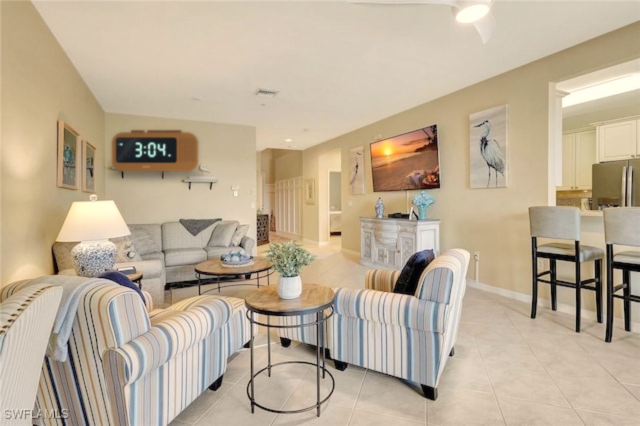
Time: **3:04**
